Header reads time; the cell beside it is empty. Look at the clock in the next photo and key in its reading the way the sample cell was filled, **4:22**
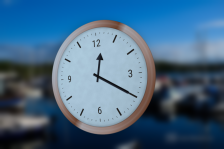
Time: **12:20**
